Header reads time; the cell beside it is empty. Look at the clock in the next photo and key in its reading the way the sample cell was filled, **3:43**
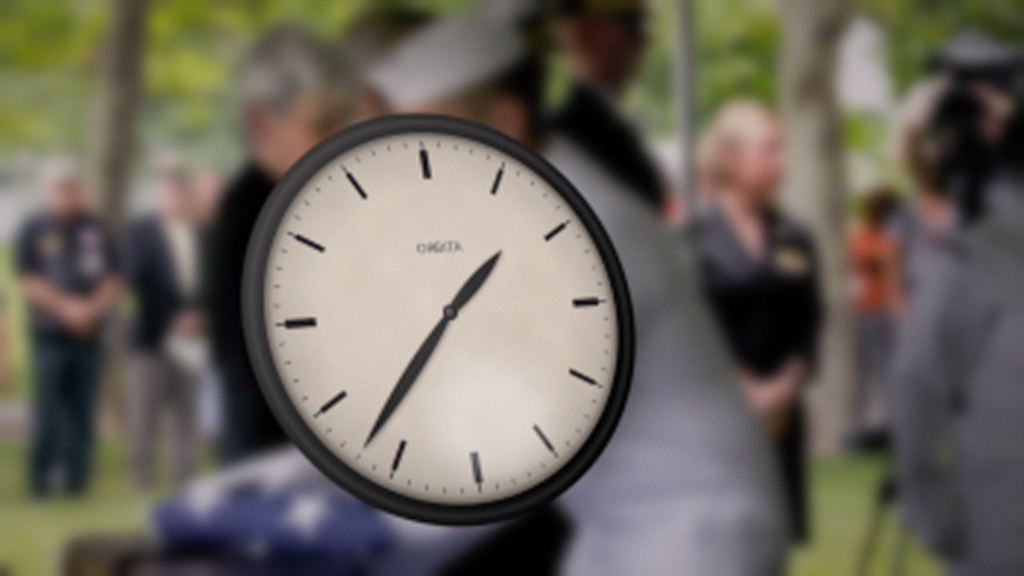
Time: **1:37**
